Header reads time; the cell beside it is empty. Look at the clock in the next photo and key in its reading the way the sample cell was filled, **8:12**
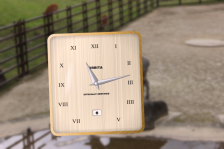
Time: **11:13**
